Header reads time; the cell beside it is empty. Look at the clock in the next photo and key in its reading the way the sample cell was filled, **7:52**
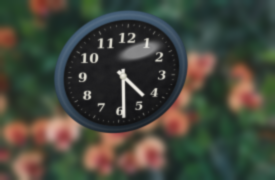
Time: **4:29**
